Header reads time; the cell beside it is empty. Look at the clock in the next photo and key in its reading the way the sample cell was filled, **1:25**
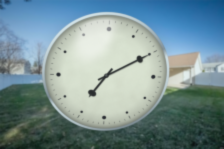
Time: **7:10**
